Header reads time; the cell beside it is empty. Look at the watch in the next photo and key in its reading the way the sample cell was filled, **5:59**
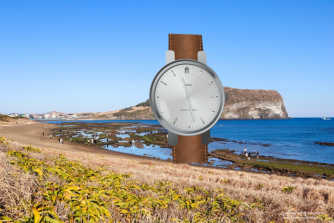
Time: **11:28**
